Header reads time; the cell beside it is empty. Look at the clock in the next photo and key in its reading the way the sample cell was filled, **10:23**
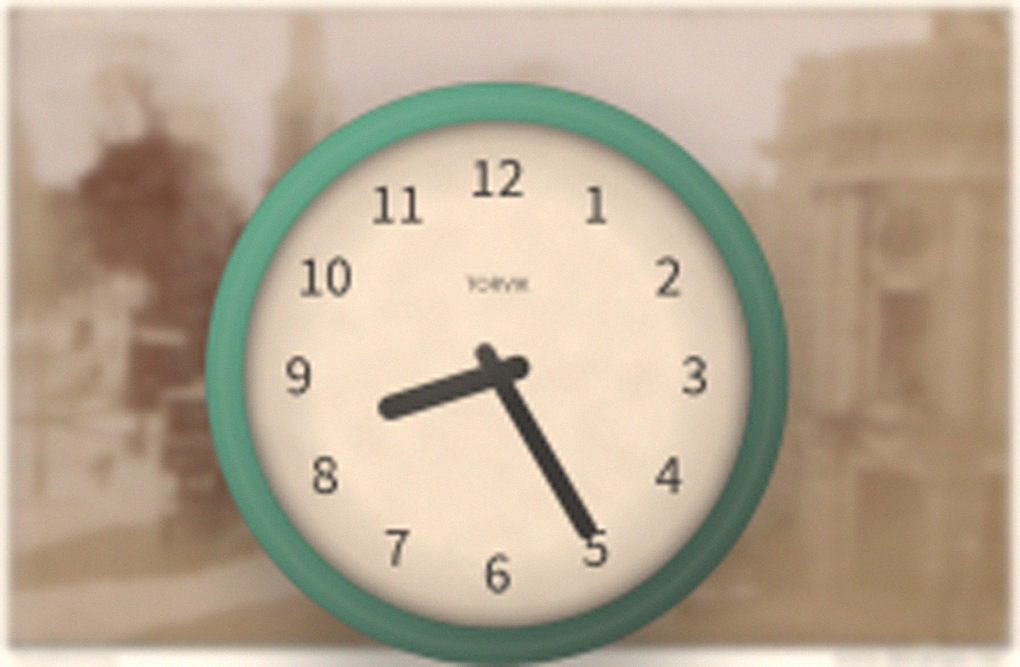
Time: **8:25**
